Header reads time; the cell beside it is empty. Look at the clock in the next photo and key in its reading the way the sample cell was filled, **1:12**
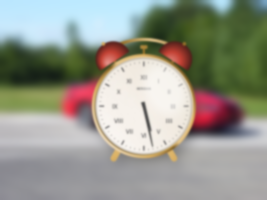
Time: **5:28**
